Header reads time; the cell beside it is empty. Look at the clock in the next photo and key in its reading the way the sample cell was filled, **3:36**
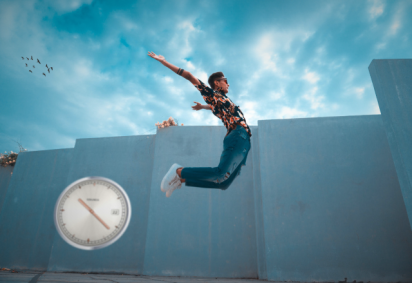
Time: **10:22**
